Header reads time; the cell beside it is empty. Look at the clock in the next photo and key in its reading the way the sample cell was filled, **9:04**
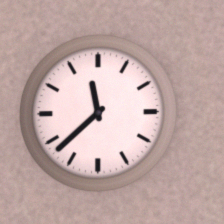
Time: **11:38**
